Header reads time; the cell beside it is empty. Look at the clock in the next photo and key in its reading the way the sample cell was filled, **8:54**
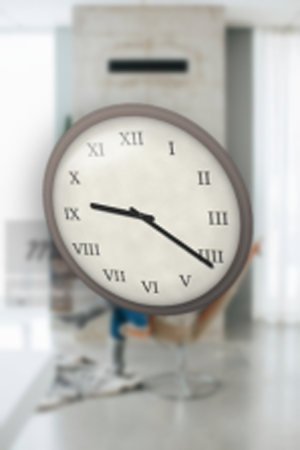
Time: **9:21**
